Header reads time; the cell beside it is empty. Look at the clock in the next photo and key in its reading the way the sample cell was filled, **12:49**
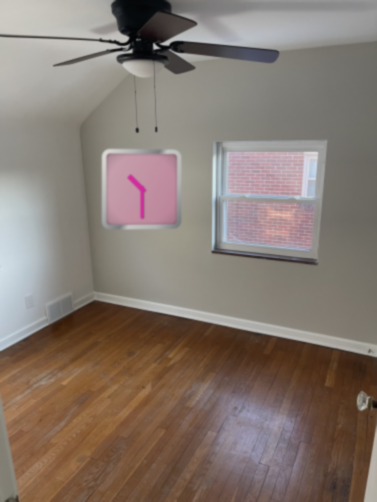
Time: **10:30**
